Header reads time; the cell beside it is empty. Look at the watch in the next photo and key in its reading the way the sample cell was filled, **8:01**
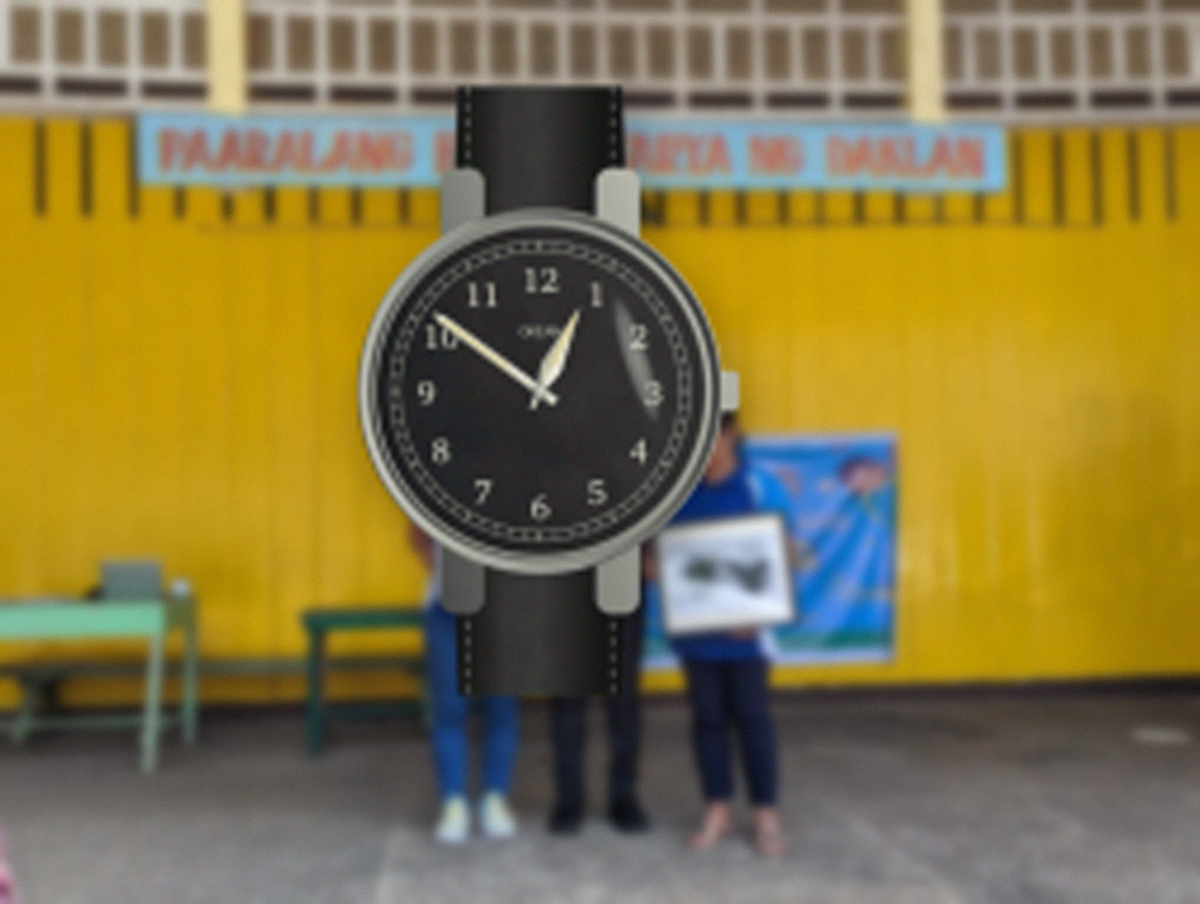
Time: **12:51**
